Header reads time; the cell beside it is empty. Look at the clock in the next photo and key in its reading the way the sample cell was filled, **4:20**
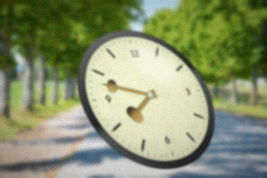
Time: **7:48**
